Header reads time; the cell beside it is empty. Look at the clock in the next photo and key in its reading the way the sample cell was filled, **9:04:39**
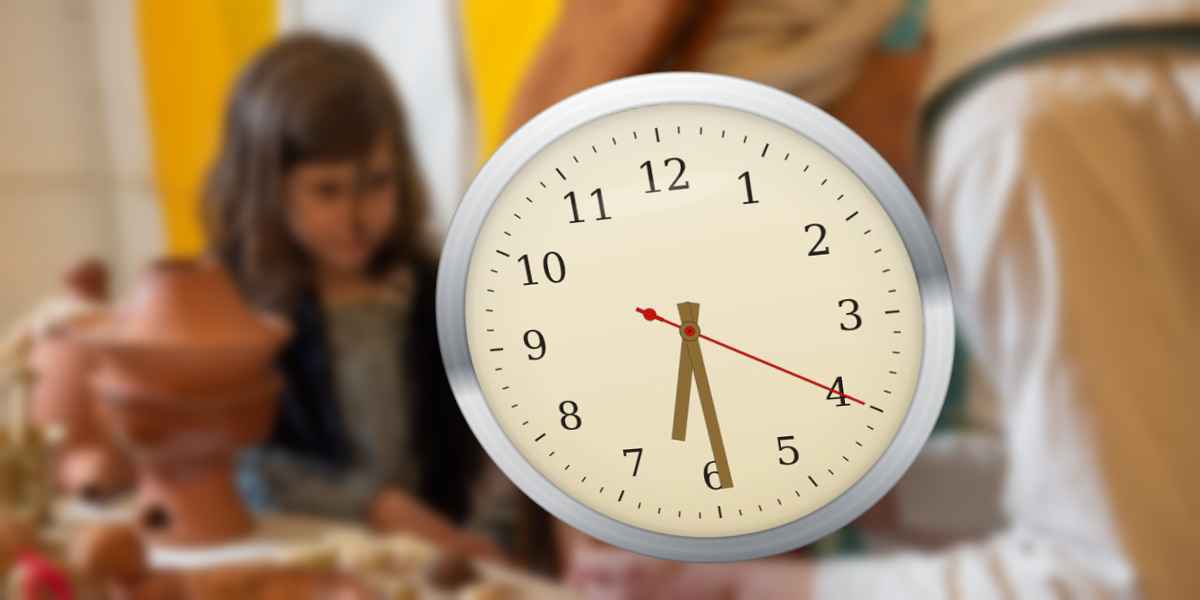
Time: **6:29:20**
